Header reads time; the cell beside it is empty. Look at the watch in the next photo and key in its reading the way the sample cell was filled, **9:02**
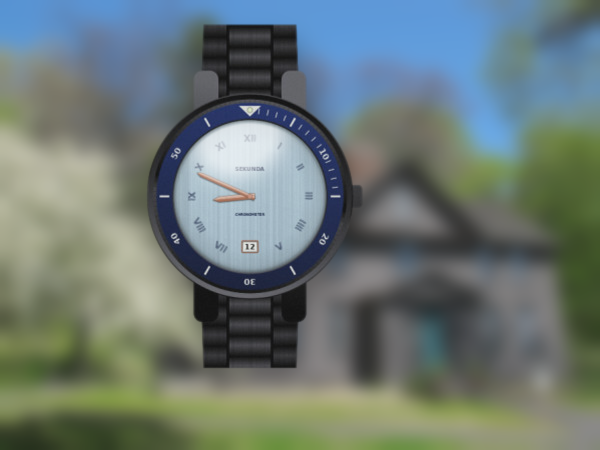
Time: **8:49**
